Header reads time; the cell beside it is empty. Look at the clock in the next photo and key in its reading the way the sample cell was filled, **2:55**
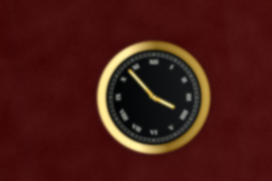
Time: **3:53**
